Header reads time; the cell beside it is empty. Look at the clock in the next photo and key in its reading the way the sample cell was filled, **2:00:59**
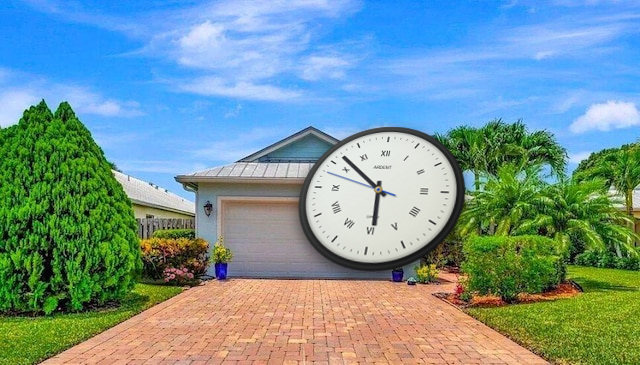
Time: **5:51:48**
